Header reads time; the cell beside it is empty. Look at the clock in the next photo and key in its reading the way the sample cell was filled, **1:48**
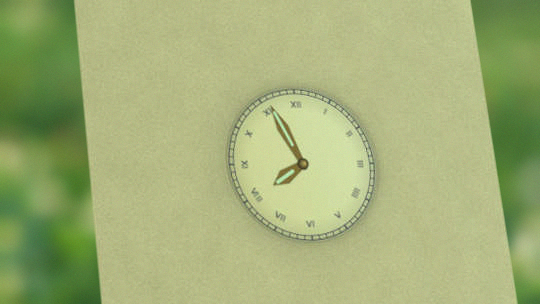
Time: **7:56**
